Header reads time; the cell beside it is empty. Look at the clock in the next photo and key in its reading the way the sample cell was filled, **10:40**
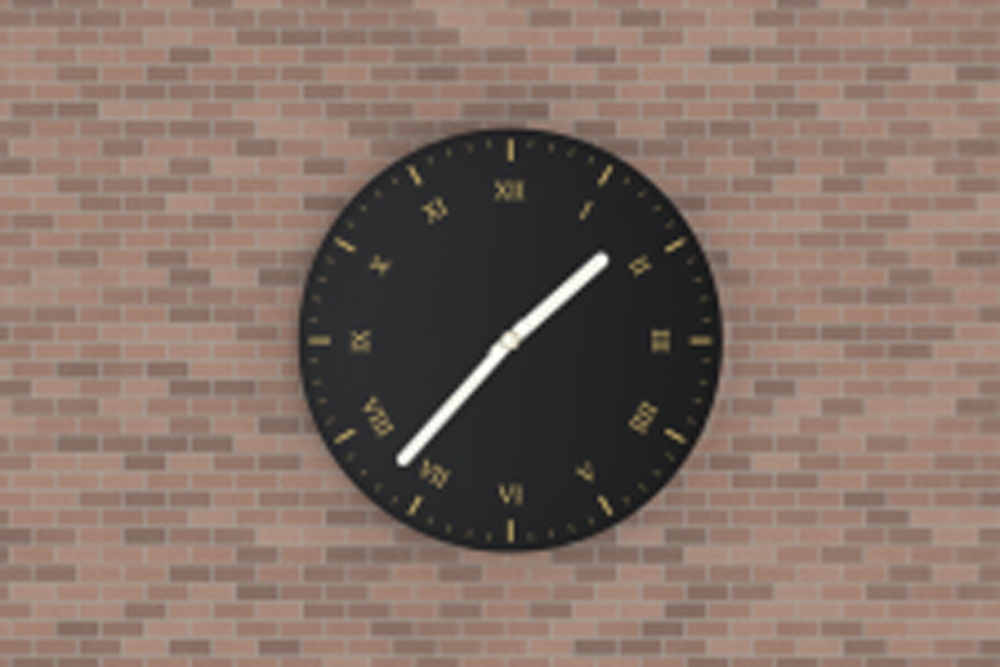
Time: **1:37**
